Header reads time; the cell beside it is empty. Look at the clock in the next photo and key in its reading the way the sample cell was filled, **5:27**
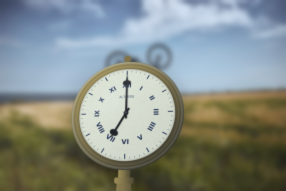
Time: **7:00**
